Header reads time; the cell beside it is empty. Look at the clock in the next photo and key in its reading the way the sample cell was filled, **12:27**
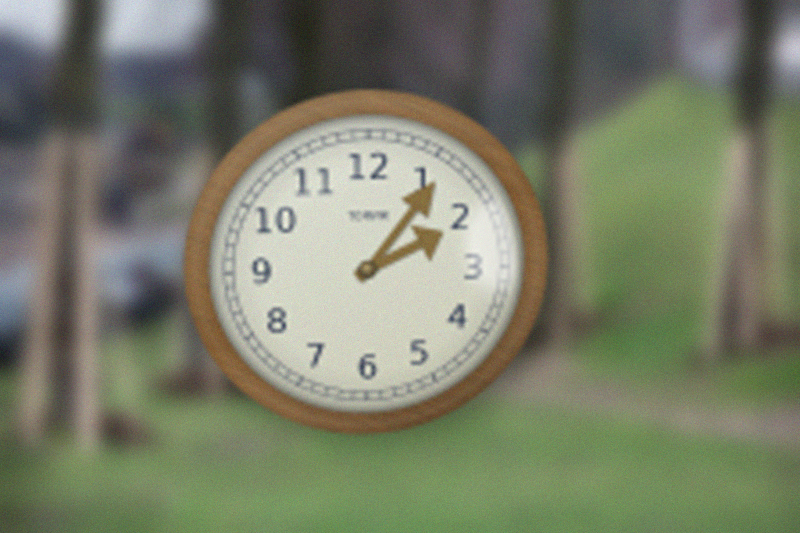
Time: **2:06**
